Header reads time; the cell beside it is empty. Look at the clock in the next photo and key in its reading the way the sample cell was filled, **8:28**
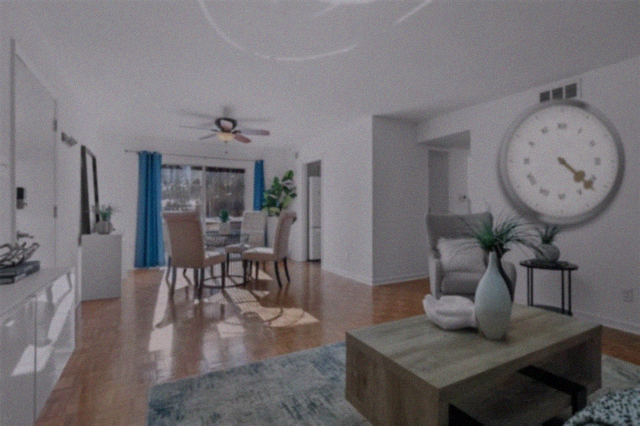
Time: **4:22**
